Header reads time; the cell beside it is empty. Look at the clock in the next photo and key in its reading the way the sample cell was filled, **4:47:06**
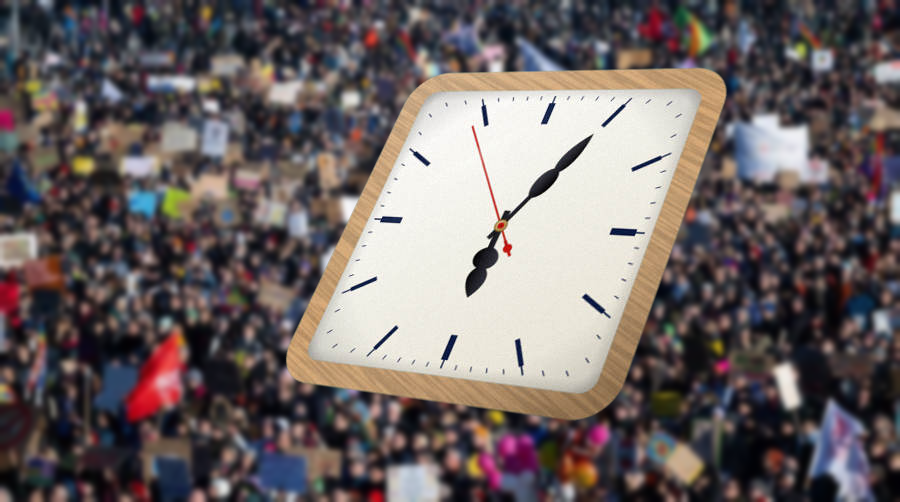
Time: **6:04:54**
